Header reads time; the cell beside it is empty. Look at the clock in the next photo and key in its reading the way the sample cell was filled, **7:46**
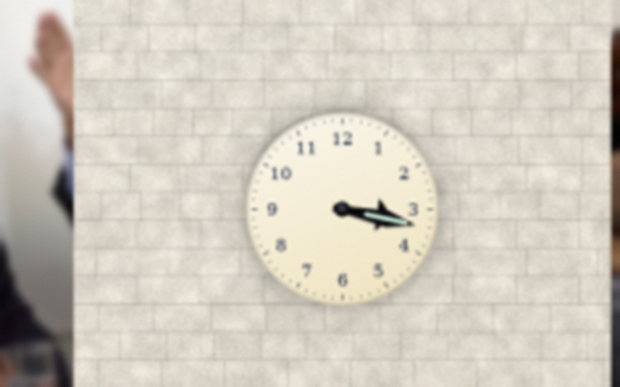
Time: **3:17**
